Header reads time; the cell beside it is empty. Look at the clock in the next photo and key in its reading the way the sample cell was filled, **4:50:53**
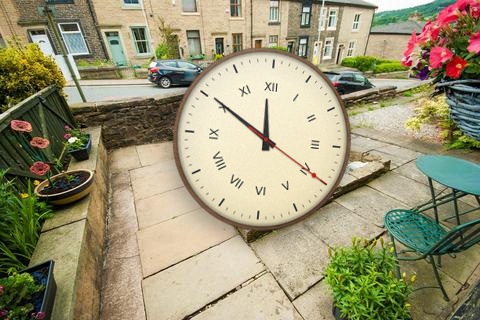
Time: **11:50:20**
